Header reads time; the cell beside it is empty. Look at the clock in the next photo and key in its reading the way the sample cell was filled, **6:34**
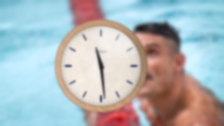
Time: **11:29**
